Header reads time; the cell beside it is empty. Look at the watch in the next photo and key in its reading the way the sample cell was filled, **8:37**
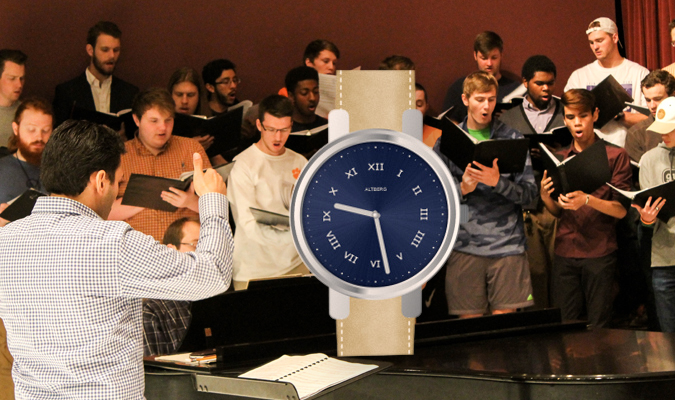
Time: **9:28**
